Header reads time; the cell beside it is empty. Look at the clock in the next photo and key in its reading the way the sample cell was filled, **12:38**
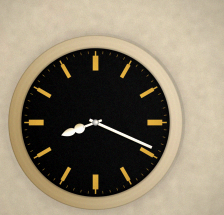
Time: **8:19**
